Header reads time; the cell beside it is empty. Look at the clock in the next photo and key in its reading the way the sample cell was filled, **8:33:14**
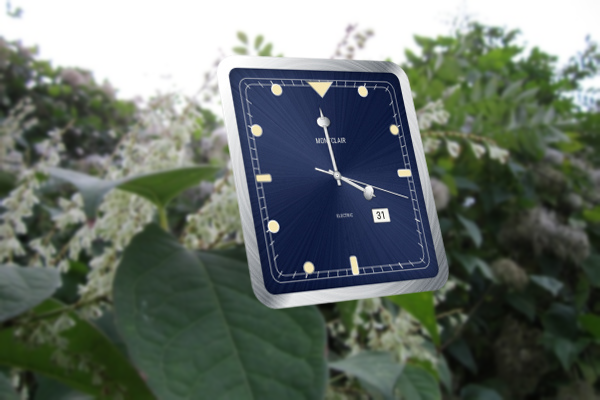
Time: **3:59:18**
